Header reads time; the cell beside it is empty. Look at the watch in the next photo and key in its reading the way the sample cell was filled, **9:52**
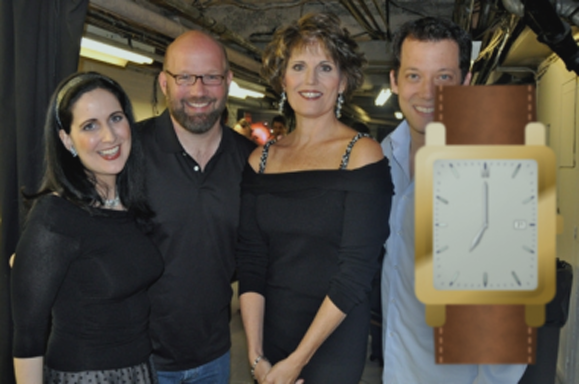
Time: **7:00**
